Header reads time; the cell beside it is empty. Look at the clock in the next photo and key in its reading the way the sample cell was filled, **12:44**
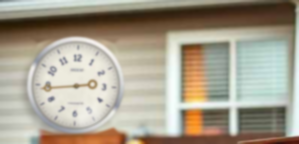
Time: **2:44**
